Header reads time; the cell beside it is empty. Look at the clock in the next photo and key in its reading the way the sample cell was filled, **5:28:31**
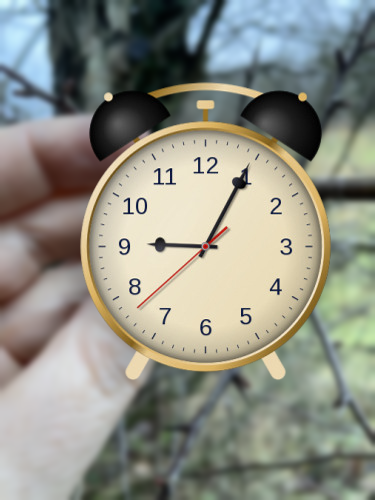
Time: **9:04:38**
